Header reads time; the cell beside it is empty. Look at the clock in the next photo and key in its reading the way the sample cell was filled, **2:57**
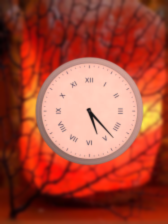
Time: **5:23**
